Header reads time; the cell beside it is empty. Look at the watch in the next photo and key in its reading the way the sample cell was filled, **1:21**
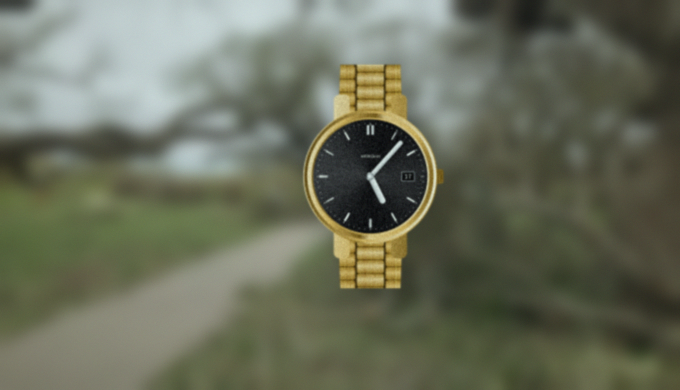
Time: **5:07**
